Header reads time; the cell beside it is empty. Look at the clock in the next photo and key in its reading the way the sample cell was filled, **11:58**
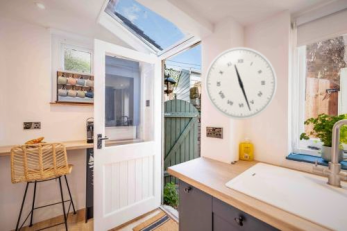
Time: **11:27**
